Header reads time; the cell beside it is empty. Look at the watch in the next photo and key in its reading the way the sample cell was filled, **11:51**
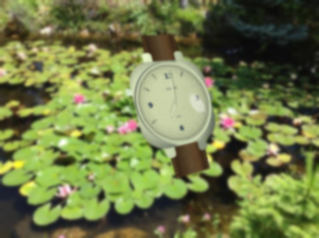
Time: **7:01**
